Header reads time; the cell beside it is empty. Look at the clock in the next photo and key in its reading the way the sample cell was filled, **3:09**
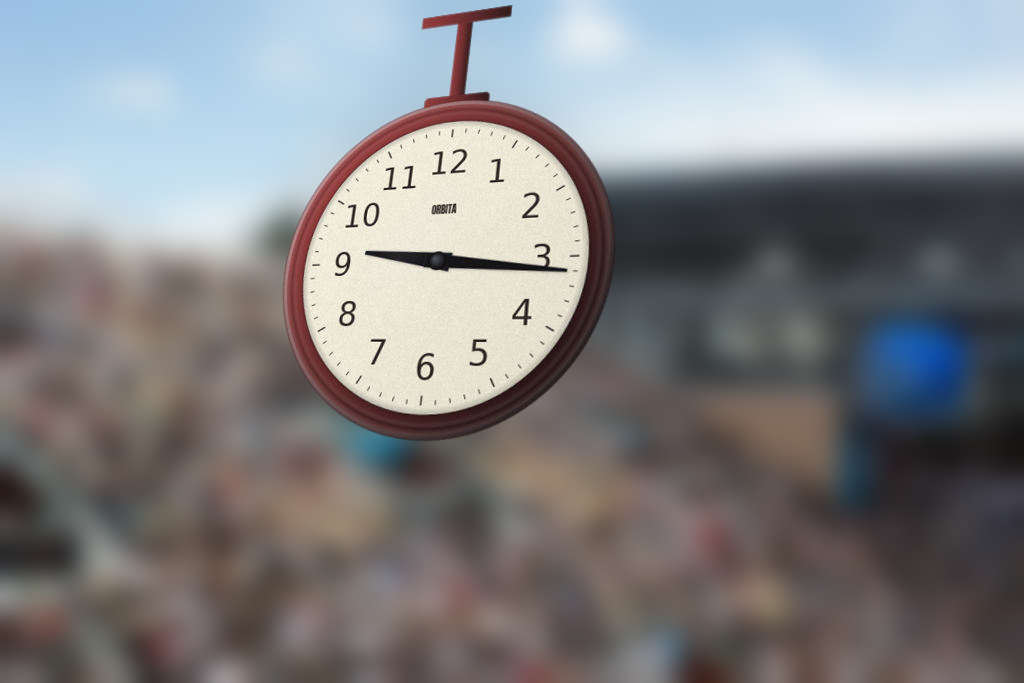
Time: **9:16**
